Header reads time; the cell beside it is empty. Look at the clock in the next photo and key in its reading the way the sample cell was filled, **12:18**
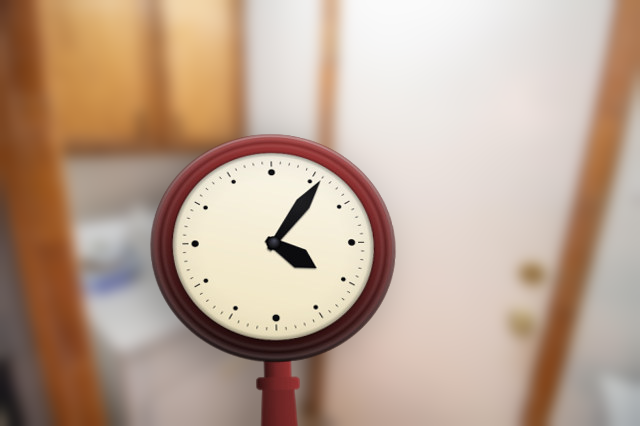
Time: **4:06**
